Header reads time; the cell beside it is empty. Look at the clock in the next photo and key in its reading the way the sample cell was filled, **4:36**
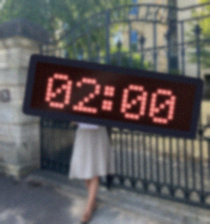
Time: **2:00**
